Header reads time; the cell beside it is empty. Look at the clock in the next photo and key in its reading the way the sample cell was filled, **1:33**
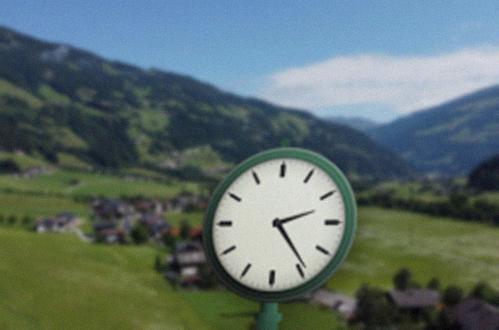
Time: **2:24**
